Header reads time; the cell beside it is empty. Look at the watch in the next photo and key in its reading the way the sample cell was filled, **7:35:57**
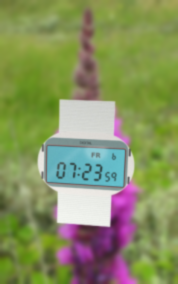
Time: **7:23:59**
